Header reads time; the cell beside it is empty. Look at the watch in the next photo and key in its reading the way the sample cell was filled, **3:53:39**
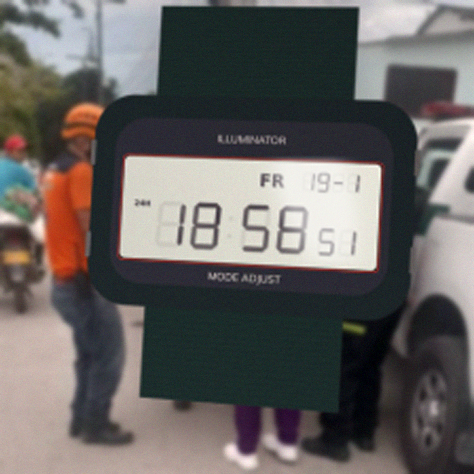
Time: **18:58:51**
